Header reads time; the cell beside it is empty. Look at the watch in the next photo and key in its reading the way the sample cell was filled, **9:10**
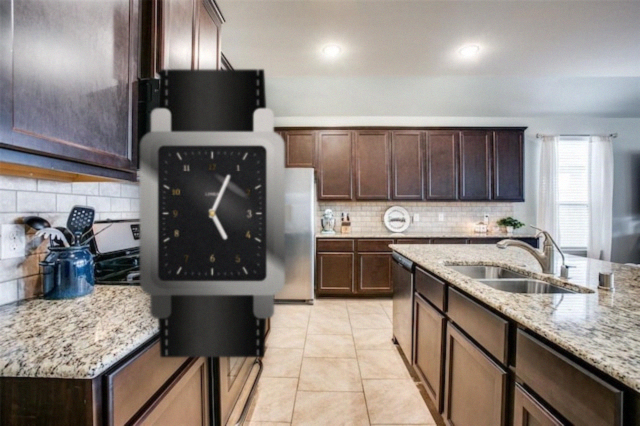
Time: **5:04**
